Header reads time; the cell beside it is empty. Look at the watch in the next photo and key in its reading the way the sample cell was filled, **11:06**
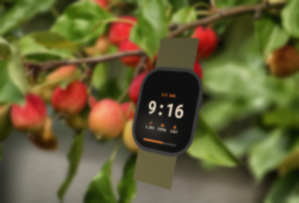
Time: **9:16**
